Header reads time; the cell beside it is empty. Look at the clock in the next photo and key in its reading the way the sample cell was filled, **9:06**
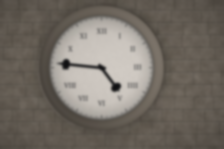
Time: **4:46**
